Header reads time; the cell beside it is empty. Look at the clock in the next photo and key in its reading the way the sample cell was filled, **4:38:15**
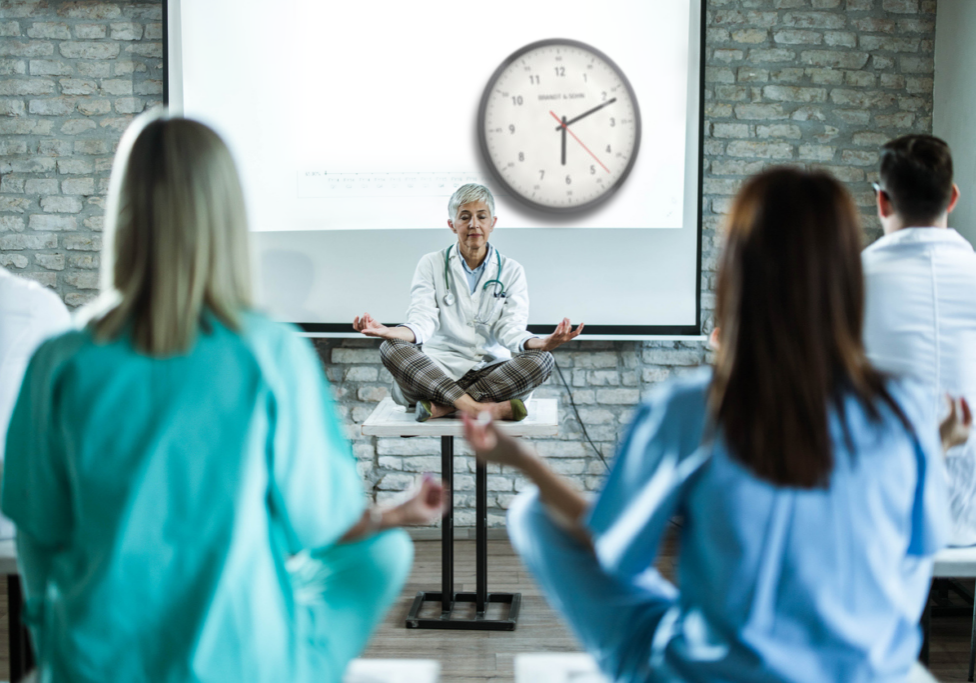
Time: **6:11:23**
